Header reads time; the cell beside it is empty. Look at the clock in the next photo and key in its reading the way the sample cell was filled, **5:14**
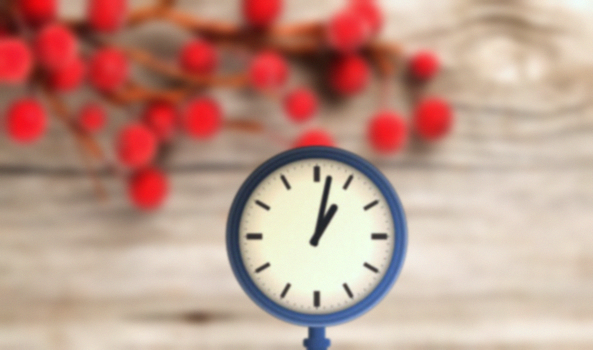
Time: **1:02**
